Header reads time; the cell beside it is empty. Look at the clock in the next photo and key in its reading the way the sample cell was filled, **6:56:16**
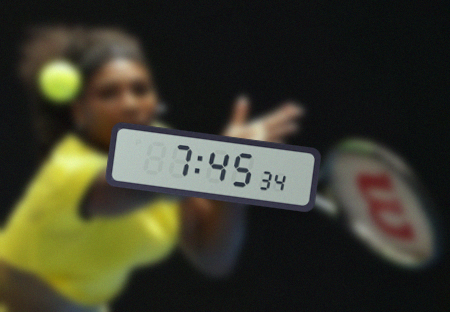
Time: **7:45:34**
